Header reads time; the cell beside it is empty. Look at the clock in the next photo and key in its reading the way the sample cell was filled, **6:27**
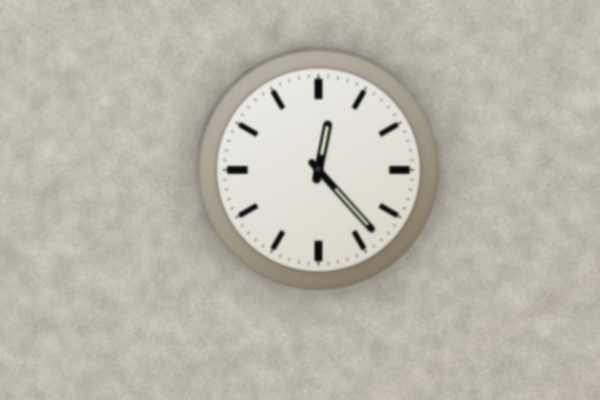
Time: **12:23**
